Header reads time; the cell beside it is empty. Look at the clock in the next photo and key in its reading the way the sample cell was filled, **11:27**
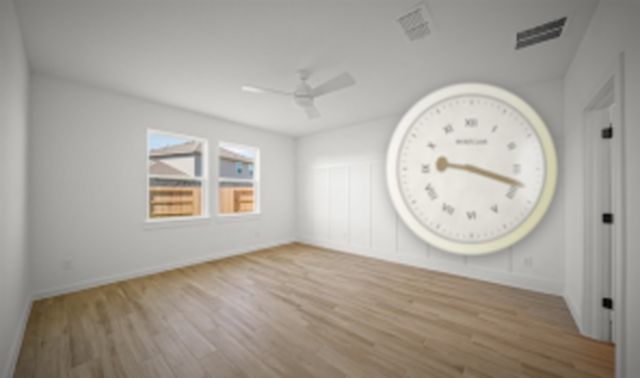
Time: **9:18**
